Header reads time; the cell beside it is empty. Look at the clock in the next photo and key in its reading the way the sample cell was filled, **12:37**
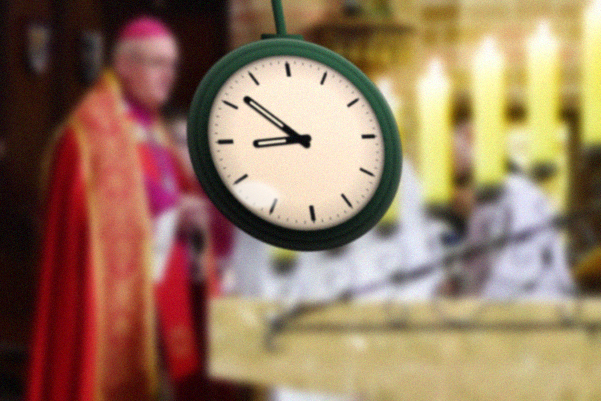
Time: **8:52**
